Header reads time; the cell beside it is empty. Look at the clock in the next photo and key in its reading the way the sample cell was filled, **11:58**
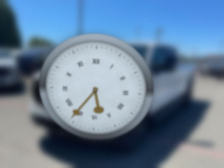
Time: **5:36**
